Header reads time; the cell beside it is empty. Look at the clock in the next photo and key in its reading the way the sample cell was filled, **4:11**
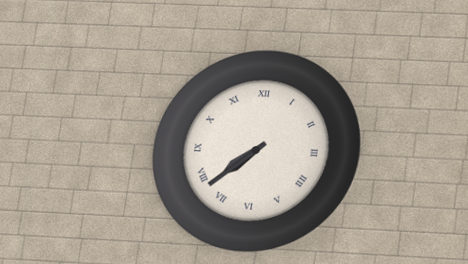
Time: **7:38**
